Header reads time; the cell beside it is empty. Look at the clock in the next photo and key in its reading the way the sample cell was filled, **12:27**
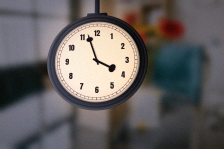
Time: **3:57**
